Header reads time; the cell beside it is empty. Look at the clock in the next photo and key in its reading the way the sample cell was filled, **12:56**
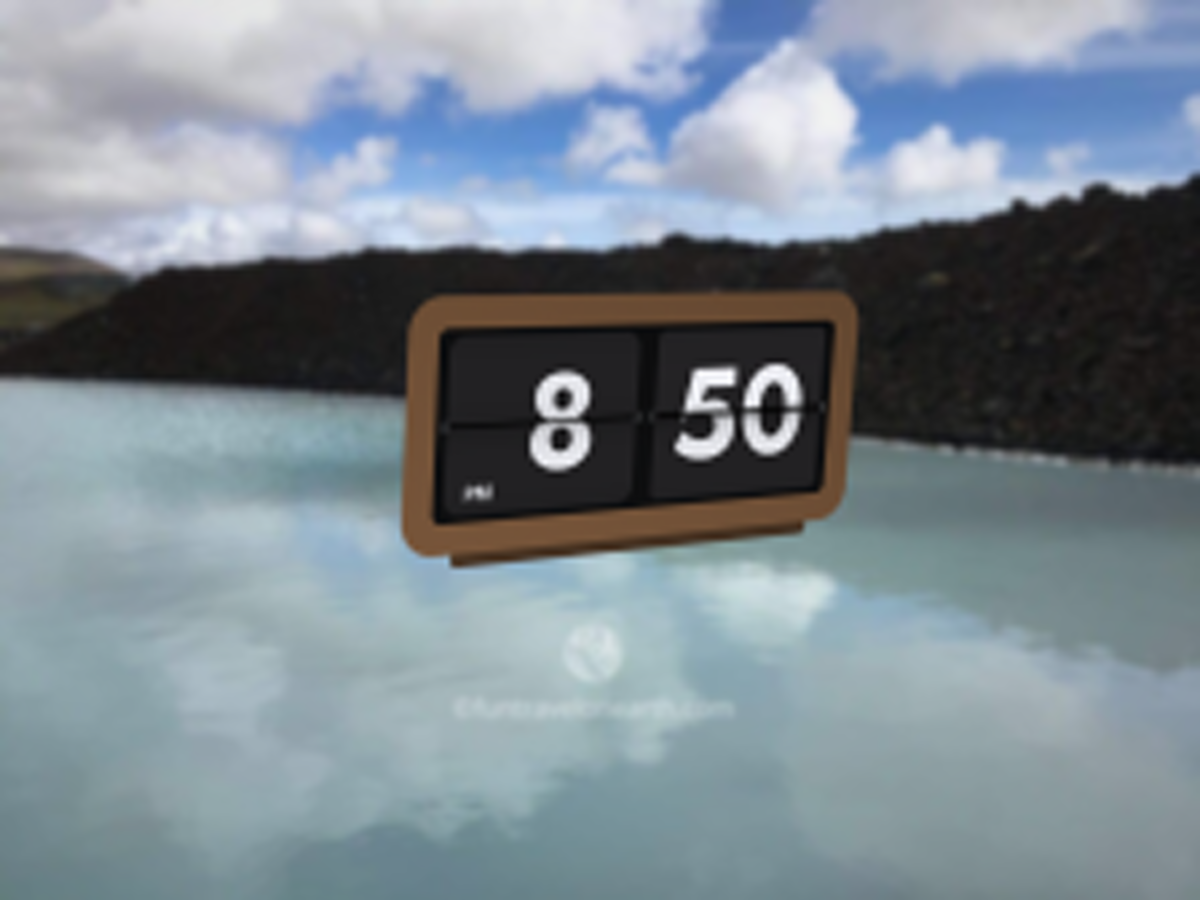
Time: **8:50**
